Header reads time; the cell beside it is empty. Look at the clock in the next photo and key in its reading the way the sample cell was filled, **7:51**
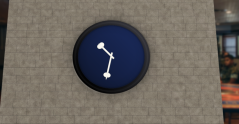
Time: **10:32**
